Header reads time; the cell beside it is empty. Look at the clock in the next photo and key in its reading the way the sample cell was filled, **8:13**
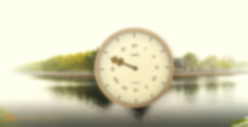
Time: **9:49**
